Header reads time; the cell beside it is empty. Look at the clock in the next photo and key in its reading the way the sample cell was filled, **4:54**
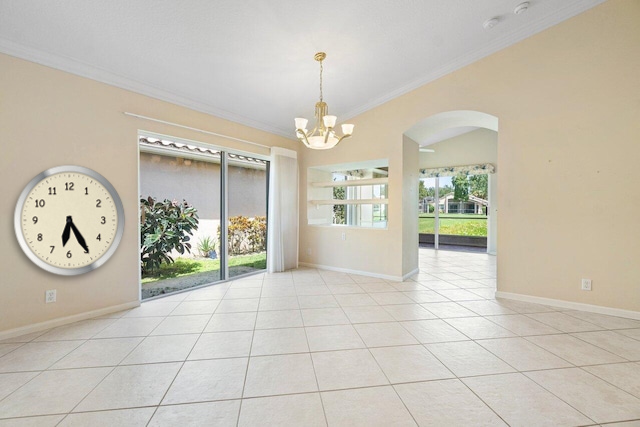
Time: **6:25**
